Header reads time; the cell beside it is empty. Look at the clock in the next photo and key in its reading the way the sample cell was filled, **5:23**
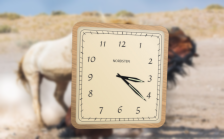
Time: **3:22**
